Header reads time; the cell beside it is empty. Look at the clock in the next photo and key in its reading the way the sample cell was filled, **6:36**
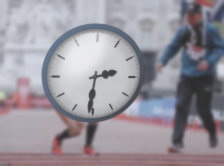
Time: **2:31**
